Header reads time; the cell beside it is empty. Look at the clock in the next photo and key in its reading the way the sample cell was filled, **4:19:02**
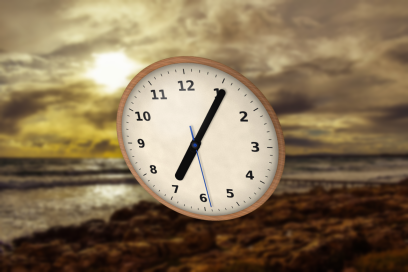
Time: **7:05:29**
